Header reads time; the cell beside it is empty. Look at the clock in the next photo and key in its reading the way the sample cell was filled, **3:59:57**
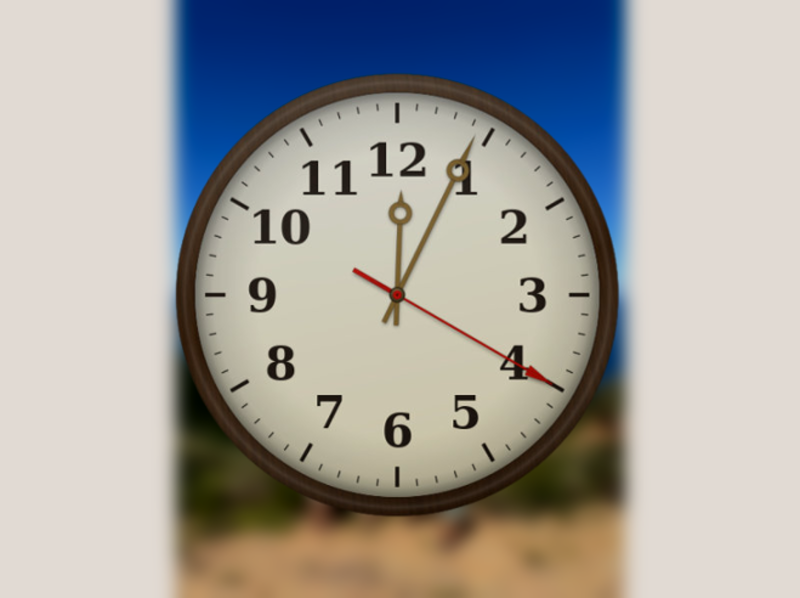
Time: **12:04:20**
